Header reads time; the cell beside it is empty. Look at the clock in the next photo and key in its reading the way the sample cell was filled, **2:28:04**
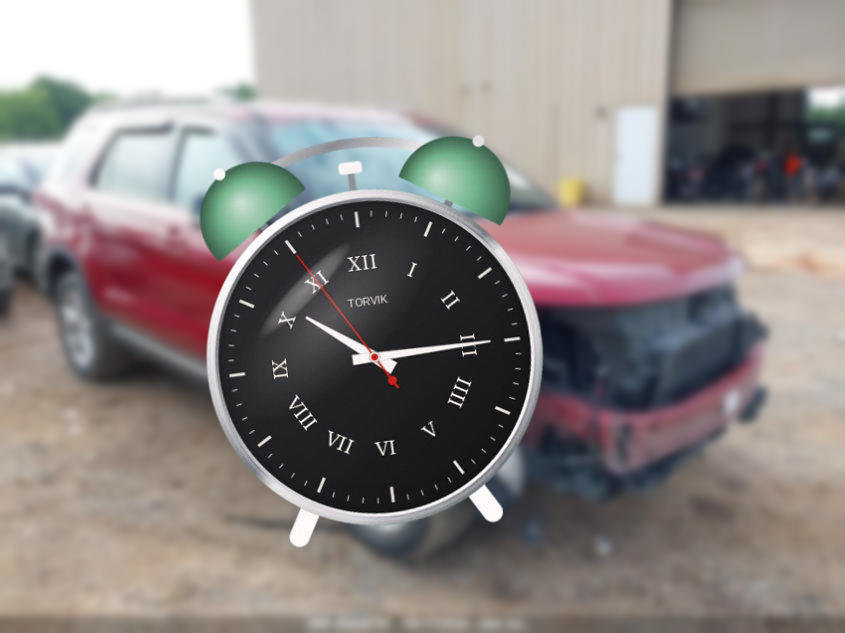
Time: **10:14:55**
